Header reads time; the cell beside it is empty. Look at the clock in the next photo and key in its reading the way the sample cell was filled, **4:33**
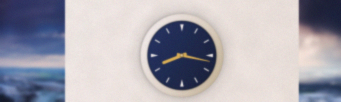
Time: **8:17**
